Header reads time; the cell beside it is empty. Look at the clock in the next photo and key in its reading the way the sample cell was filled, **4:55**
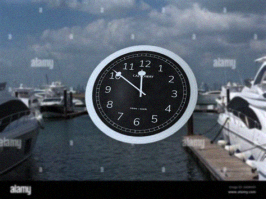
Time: **11:51**
